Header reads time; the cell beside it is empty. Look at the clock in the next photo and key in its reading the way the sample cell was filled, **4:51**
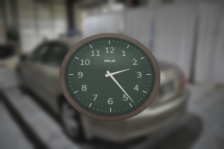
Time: **2:24**
